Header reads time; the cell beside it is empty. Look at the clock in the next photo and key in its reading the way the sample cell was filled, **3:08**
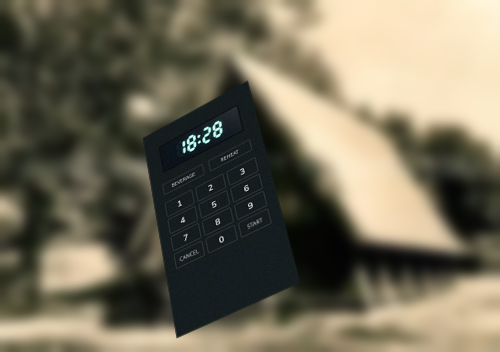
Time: **18:28**
